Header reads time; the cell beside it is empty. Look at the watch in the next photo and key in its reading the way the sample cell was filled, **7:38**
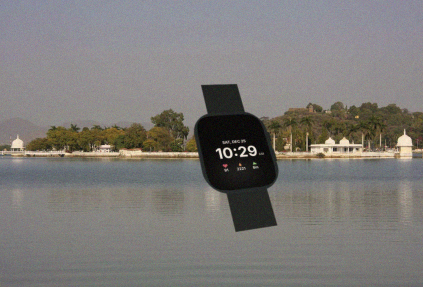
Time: **10:29**
